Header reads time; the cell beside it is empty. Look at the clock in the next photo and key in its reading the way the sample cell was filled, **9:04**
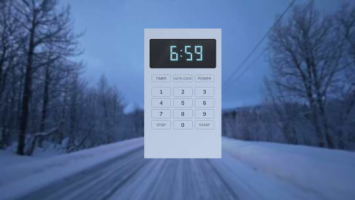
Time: **6:59**
